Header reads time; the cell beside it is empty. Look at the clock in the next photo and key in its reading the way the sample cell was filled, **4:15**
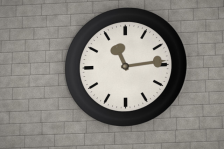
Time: **11:14**
